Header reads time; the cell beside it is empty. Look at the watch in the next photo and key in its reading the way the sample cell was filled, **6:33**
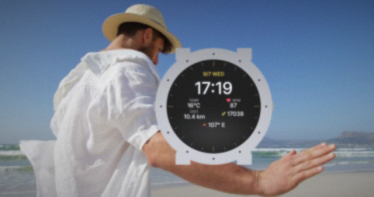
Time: **17:19**
